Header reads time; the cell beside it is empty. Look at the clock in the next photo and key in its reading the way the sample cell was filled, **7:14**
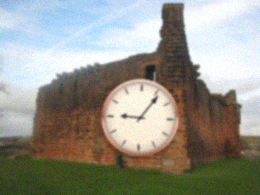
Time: **9:06**
